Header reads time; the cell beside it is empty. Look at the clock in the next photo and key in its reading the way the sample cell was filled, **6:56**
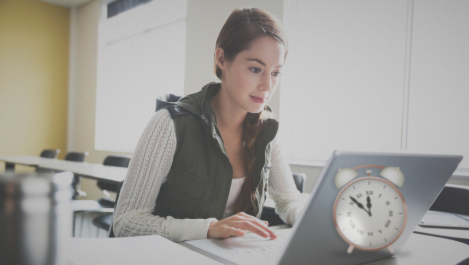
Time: **11:52**
